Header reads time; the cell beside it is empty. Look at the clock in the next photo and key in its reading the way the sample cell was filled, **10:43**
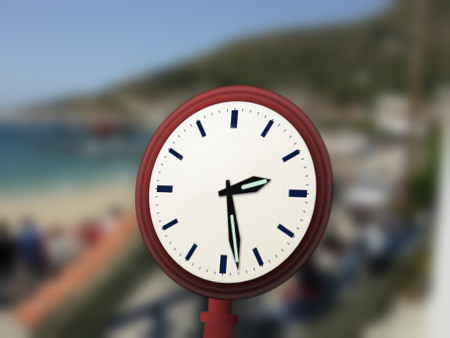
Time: **2:28**
